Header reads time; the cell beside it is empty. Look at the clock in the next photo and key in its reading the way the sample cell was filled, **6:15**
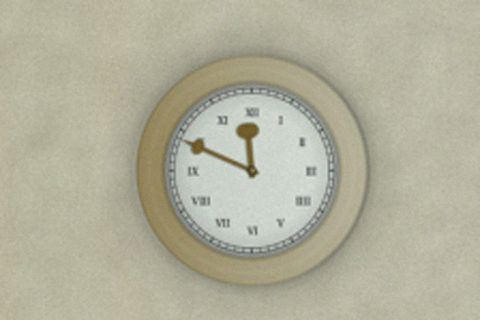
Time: **11:49**
